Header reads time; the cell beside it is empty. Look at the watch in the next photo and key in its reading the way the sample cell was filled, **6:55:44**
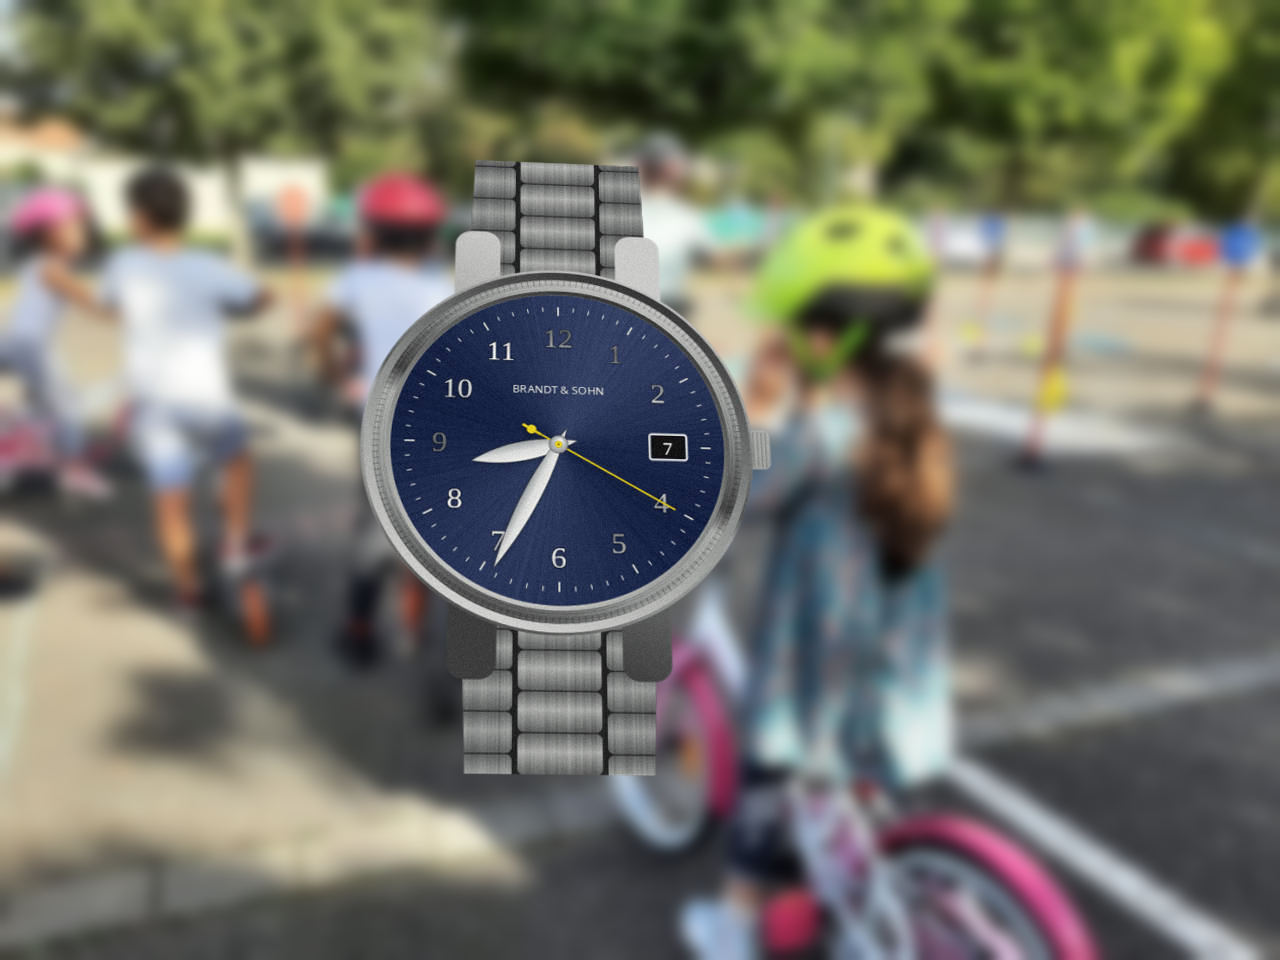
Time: **8:34:20**
